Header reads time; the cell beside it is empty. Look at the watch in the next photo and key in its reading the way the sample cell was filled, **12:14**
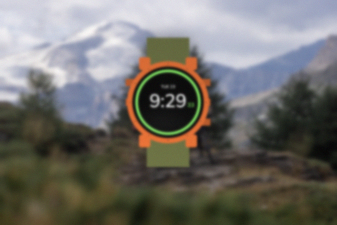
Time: **9:29**
